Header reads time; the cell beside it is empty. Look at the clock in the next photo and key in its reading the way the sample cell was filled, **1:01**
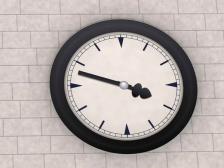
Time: **3:48**
